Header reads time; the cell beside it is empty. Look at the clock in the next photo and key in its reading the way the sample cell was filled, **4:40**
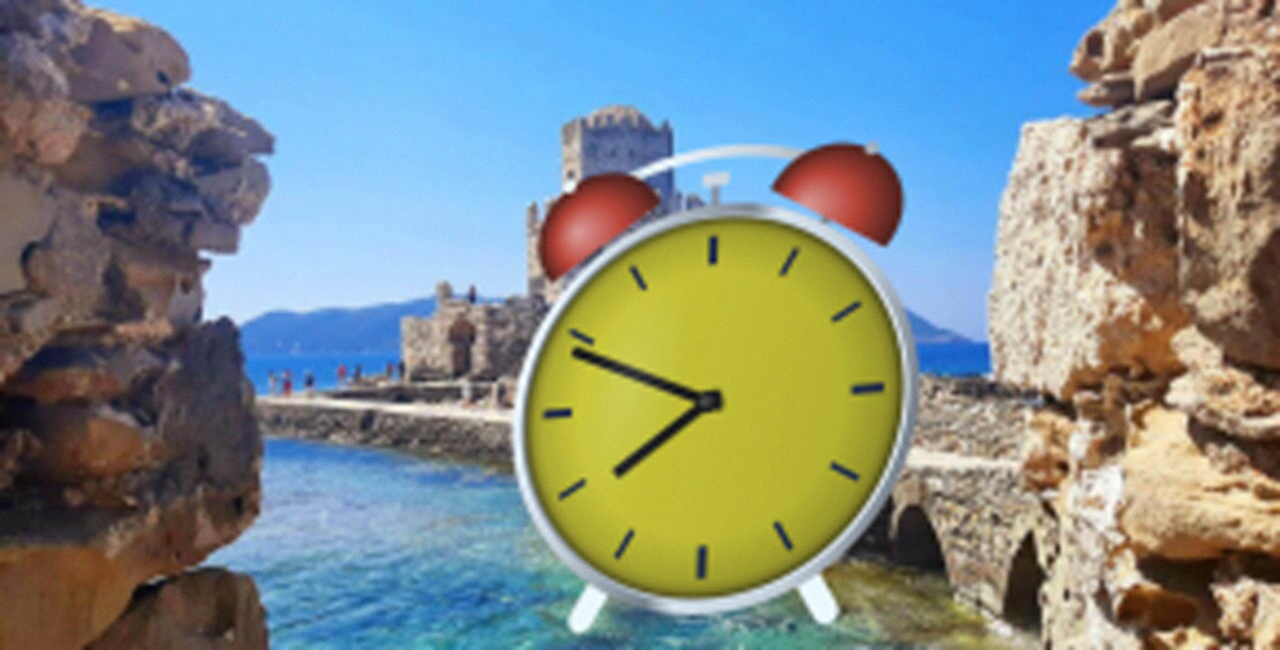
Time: **7:49**
